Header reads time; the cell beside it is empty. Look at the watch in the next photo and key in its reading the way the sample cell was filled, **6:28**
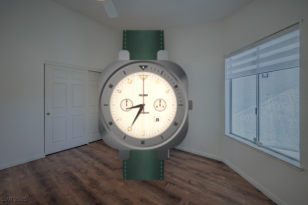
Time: **8:35**
